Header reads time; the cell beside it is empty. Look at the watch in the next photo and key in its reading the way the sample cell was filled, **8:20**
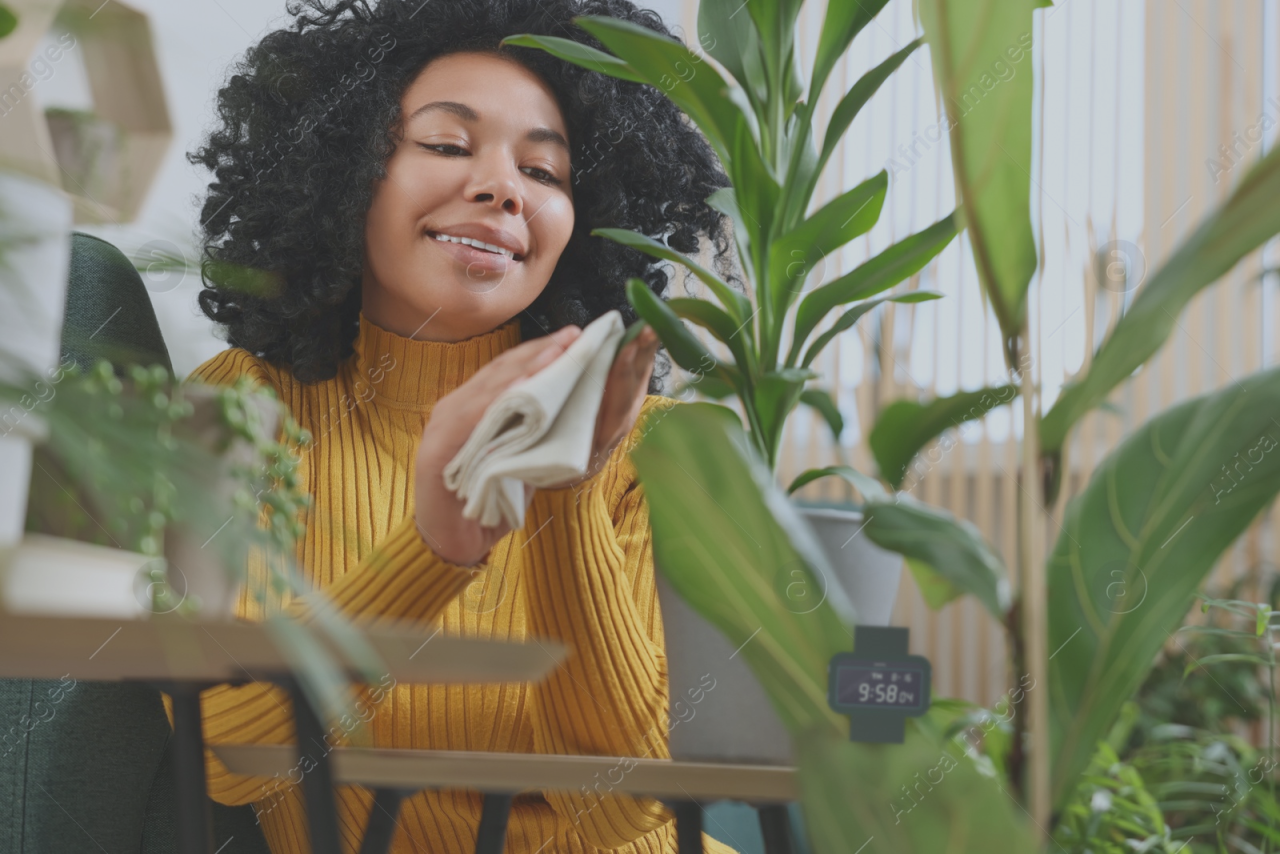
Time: **9:58**
